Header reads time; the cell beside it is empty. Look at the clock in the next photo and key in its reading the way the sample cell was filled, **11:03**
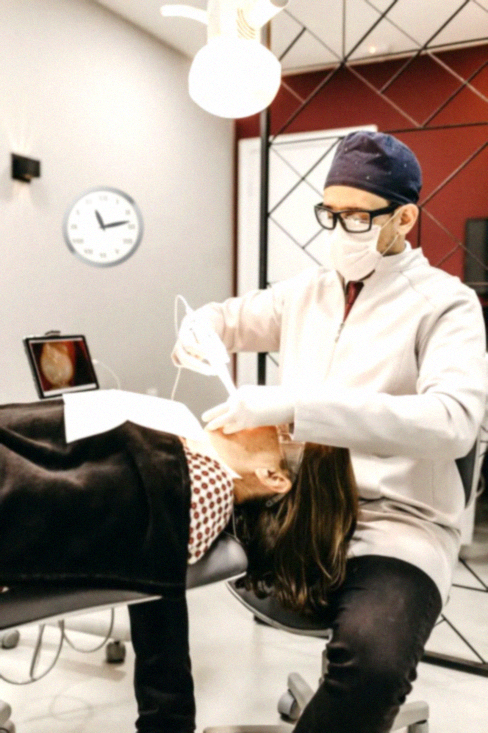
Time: **11:13**
